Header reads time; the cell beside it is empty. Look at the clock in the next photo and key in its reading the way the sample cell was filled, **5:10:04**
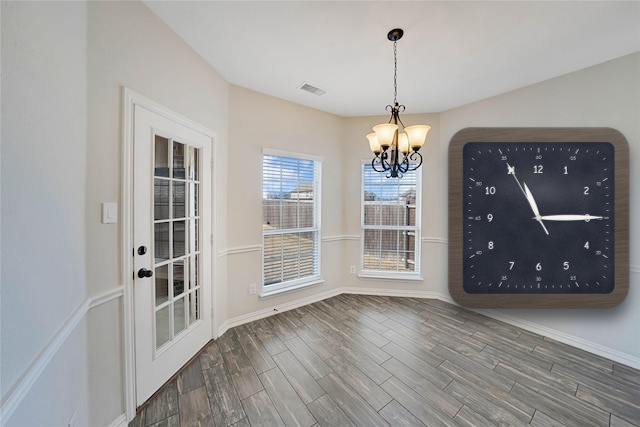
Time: **11:14:55**
